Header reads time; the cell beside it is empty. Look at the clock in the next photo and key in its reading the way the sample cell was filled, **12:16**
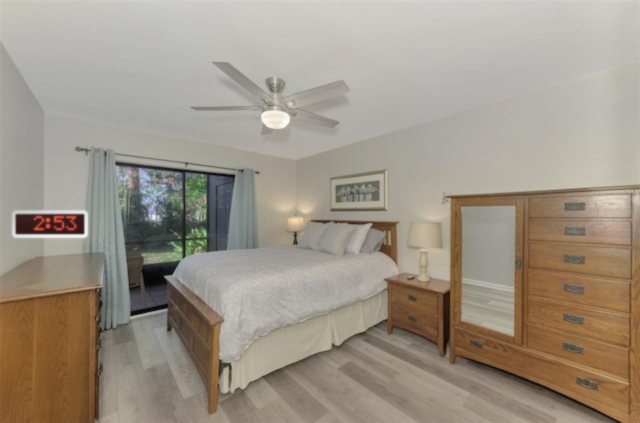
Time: **2:53**
